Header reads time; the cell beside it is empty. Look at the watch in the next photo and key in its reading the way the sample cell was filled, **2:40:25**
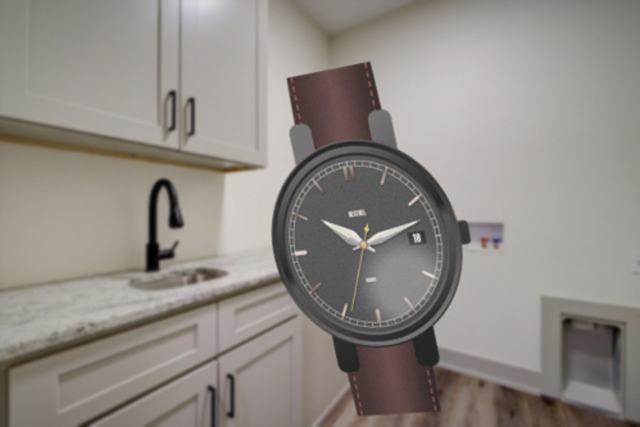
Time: **10:12:34**
